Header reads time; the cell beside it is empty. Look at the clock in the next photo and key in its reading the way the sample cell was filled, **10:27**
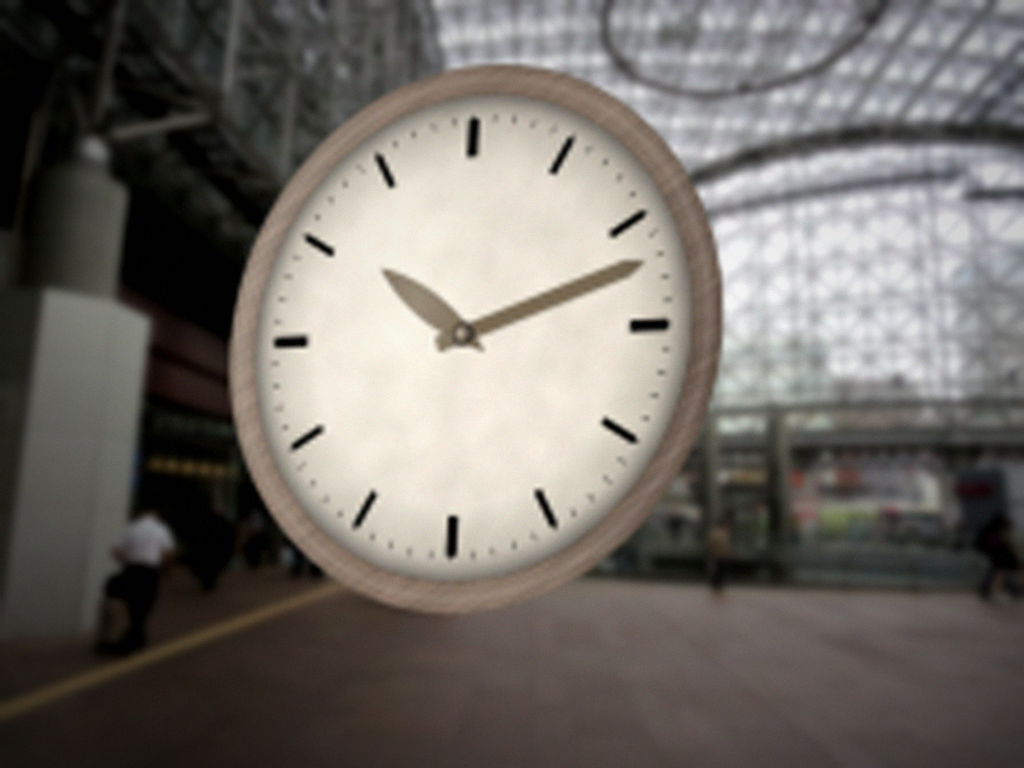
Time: **10:12**
